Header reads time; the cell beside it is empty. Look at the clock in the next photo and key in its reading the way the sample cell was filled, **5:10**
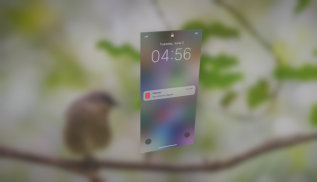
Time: **4:56**
